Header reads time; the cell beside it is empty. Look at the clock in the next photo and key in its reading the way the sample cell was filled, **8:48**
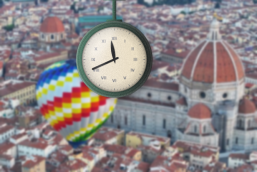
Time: **11:41**
